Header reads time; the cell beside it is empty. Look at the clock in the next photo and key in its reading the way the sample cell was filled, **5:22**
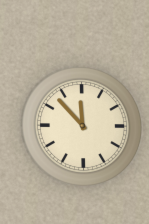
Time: **11:53**
